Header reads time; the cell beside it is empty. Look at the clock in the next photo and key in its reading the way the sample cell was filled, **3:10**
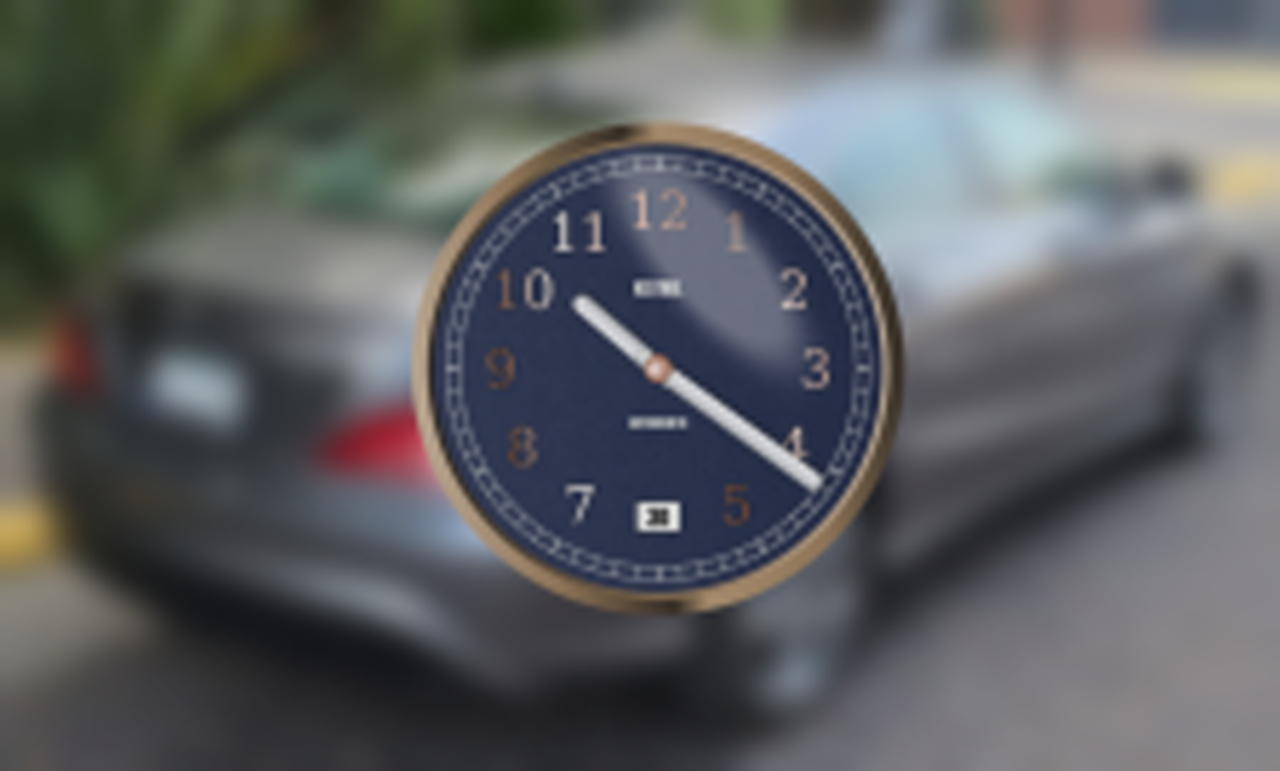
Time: **10:21**
